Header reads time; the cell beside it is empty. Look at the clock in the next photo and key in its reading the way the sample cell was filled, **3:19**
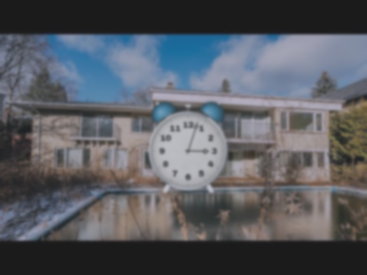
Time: **3:03**
